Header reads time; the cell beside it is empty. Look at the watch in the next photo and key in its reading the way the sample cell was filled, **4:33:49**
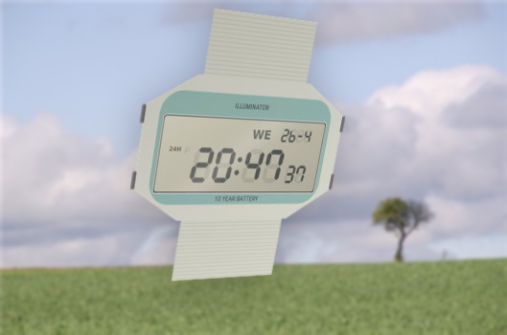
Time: **20:47:37**
